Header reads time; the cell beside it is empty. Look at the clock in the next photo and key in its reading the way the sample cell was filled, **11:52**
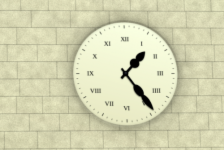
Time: **1:24**
